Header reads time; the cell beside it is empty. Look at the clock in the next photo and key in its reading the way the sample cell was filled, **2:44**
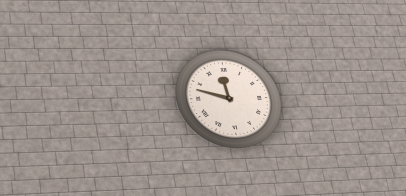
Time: **11:48**
